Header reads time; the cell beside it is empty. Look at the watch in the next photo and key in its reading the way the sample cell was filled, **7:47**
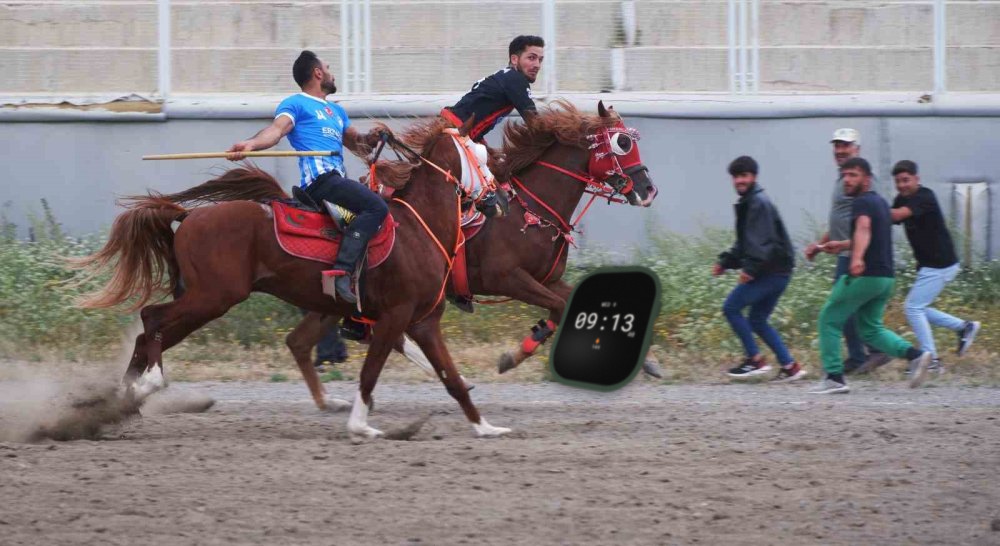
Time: **9:13**
